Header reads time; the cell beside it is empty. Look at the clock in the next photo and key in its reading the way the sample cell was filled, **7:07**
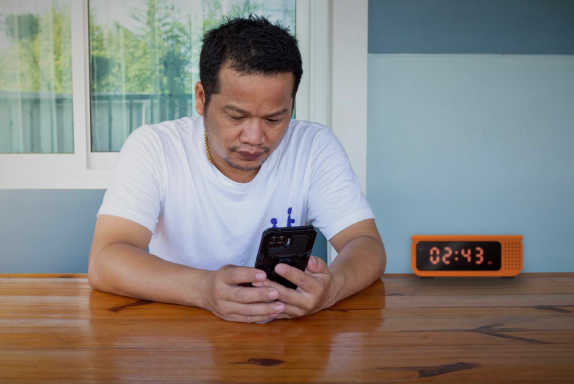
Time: **2:43**
